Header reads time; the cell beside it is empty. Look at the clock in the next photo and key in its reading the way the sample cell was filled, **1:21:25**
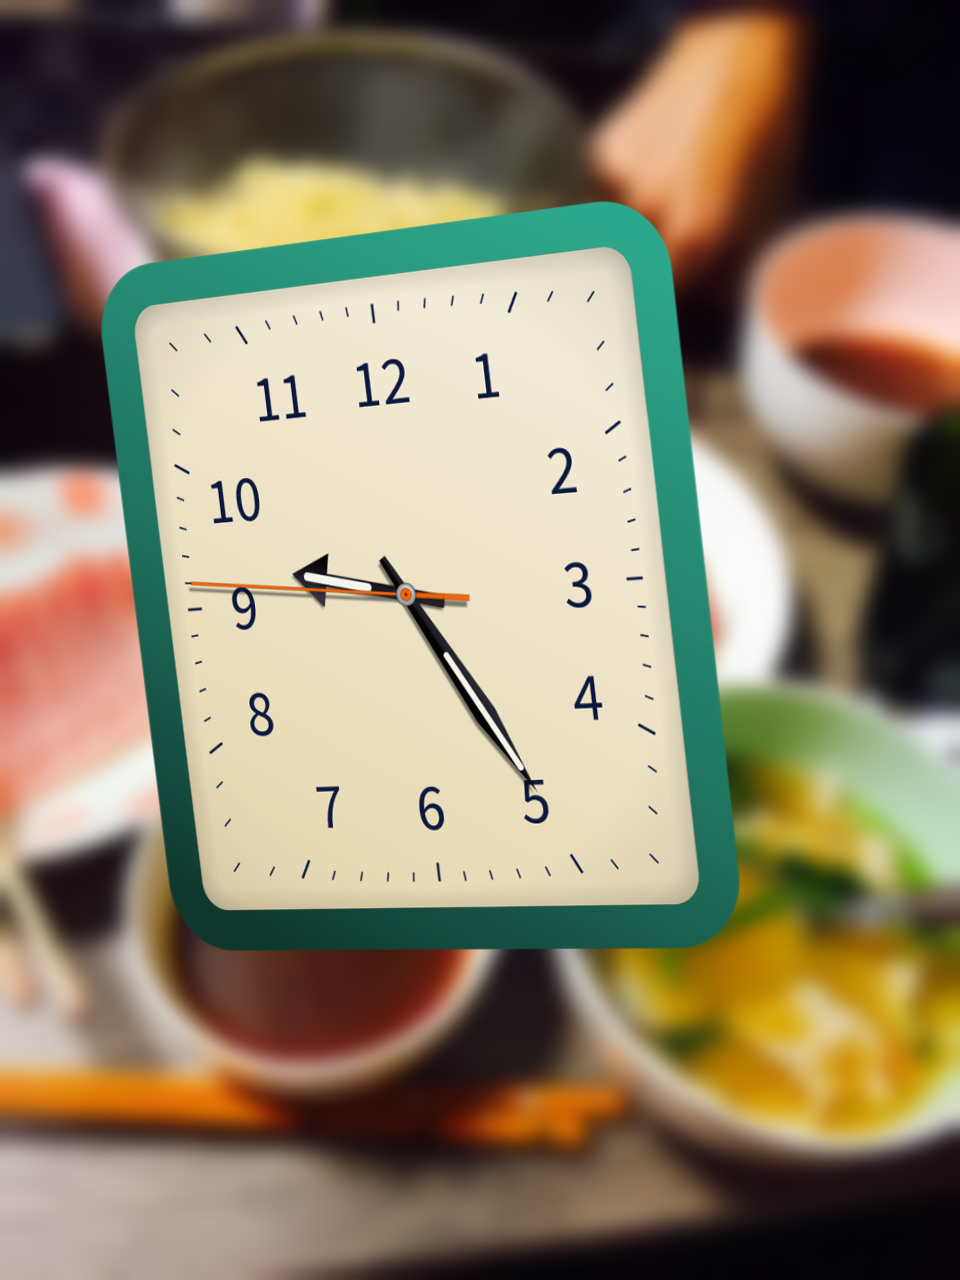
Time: **9:24:46**
